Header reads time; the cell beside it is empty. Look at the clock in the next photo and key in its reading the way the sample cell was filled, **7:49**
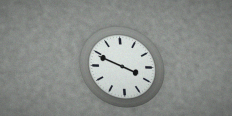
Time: **3:49**
